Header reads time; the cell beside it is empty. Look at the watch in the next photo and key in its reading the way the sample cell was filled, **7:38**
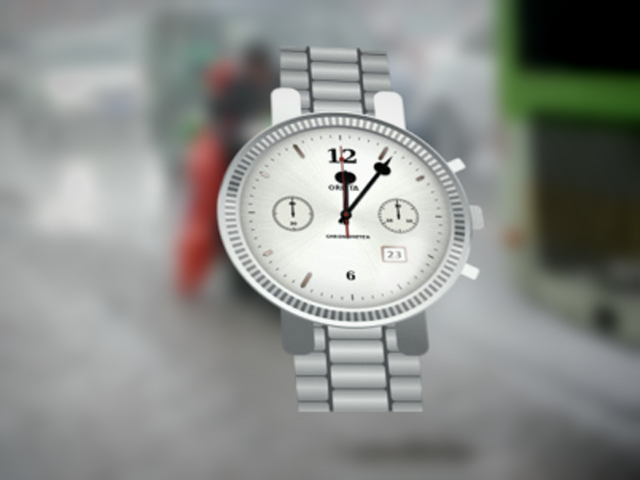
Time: **12:06**
